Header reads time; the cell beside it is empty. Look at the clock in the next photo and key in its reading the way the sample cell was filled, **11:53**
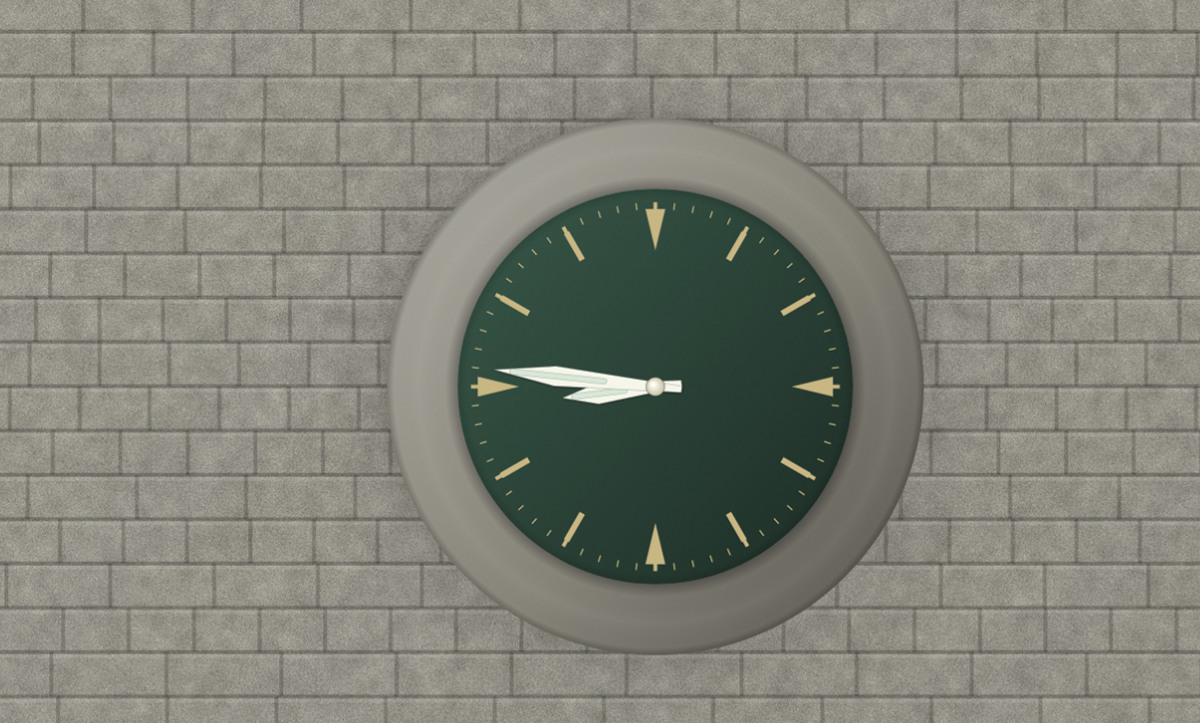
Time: **8:46**
